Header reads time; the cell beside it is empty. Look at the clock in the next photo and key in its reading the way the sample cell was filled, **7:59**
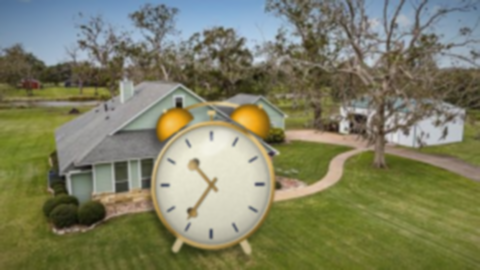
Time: **10:36**
